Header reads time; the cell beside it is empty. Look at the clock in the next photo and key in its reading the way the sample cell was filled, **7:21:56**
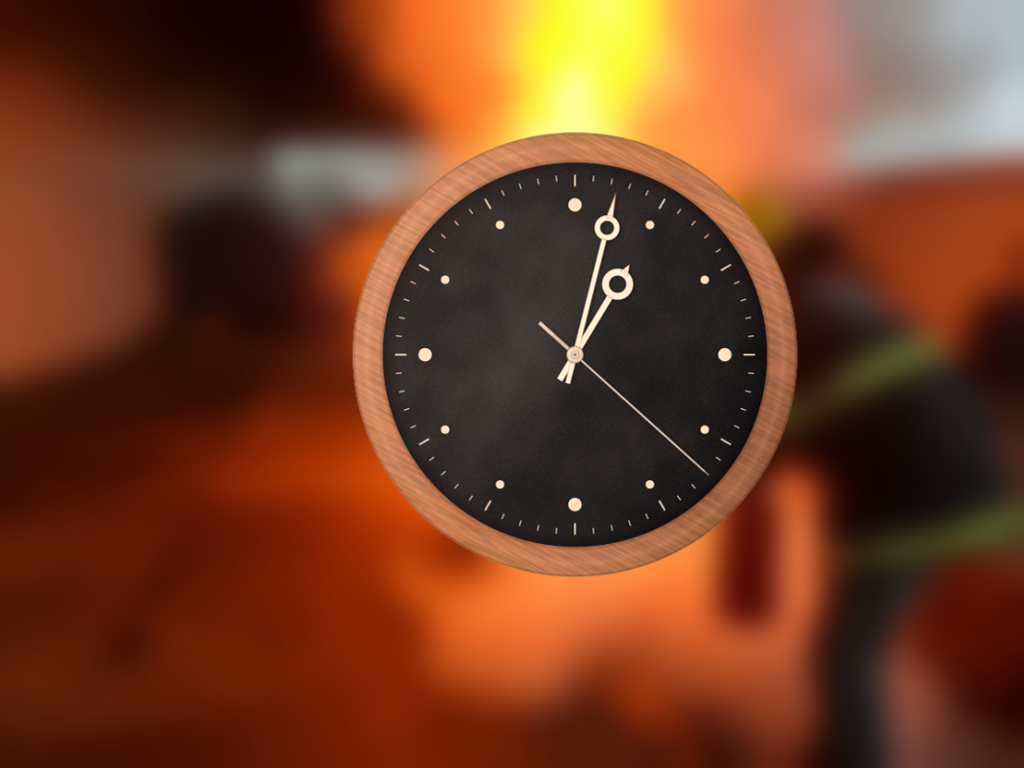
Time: **1:02:22**
